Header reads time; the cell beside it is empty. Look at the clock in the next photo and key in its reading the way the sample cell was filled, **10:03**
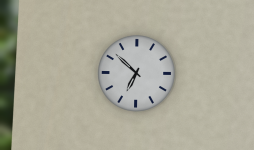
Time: **6:52**
